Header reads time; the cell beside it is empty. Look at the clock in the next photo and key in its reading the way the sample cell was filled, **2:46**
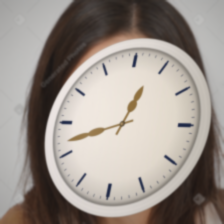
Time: **12:42**
